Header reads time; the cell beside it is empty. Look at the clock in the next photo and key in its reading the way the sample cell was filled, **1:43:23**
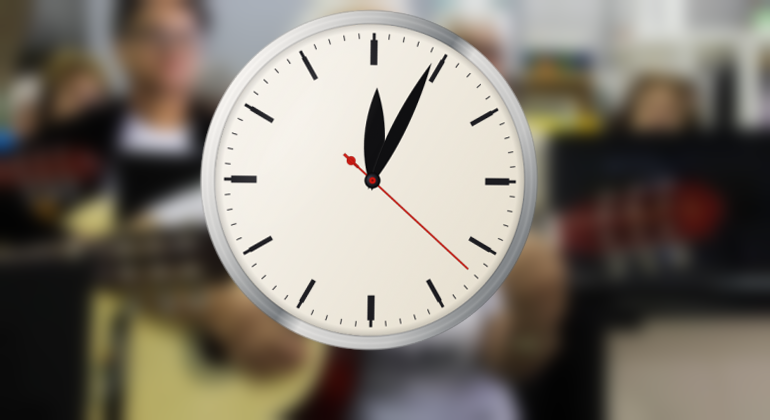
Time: **12:04:22**
